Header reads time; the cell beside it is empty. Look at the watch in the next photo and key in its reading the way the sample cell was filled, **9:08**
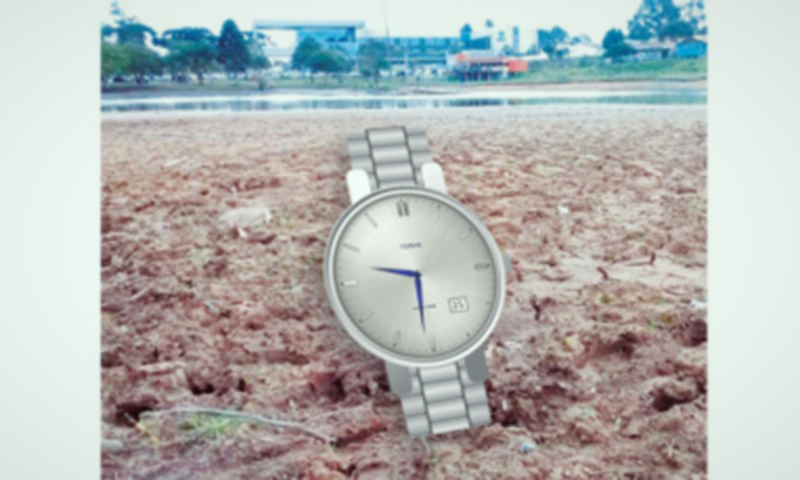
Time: **9:31**
